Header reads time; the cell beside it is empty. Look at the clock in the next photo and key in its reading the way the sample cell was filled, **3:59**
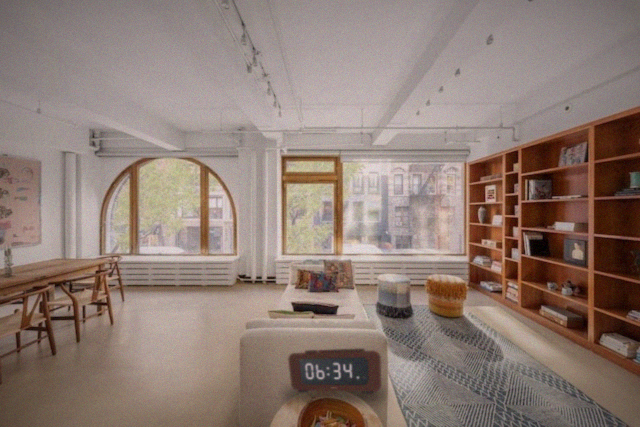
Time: **6:34**
